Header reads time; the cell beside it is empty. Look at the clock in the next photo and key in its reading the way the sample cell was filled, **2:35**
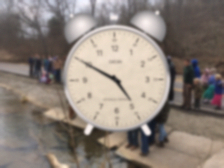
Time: **4:50**
